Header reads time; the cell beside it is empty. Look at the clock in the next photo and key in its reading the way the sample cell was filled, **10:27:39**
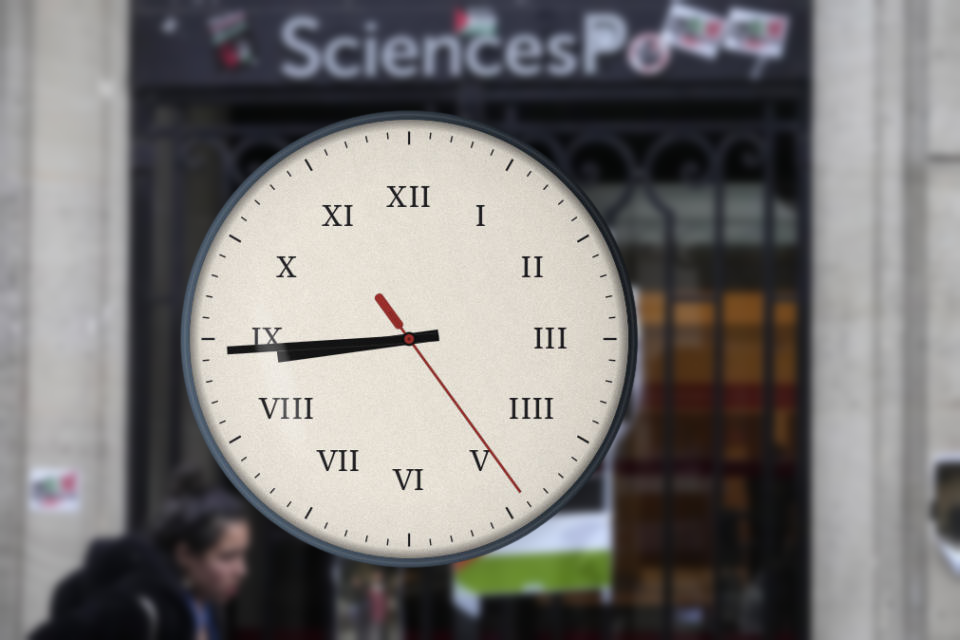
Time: **8:44:24**
